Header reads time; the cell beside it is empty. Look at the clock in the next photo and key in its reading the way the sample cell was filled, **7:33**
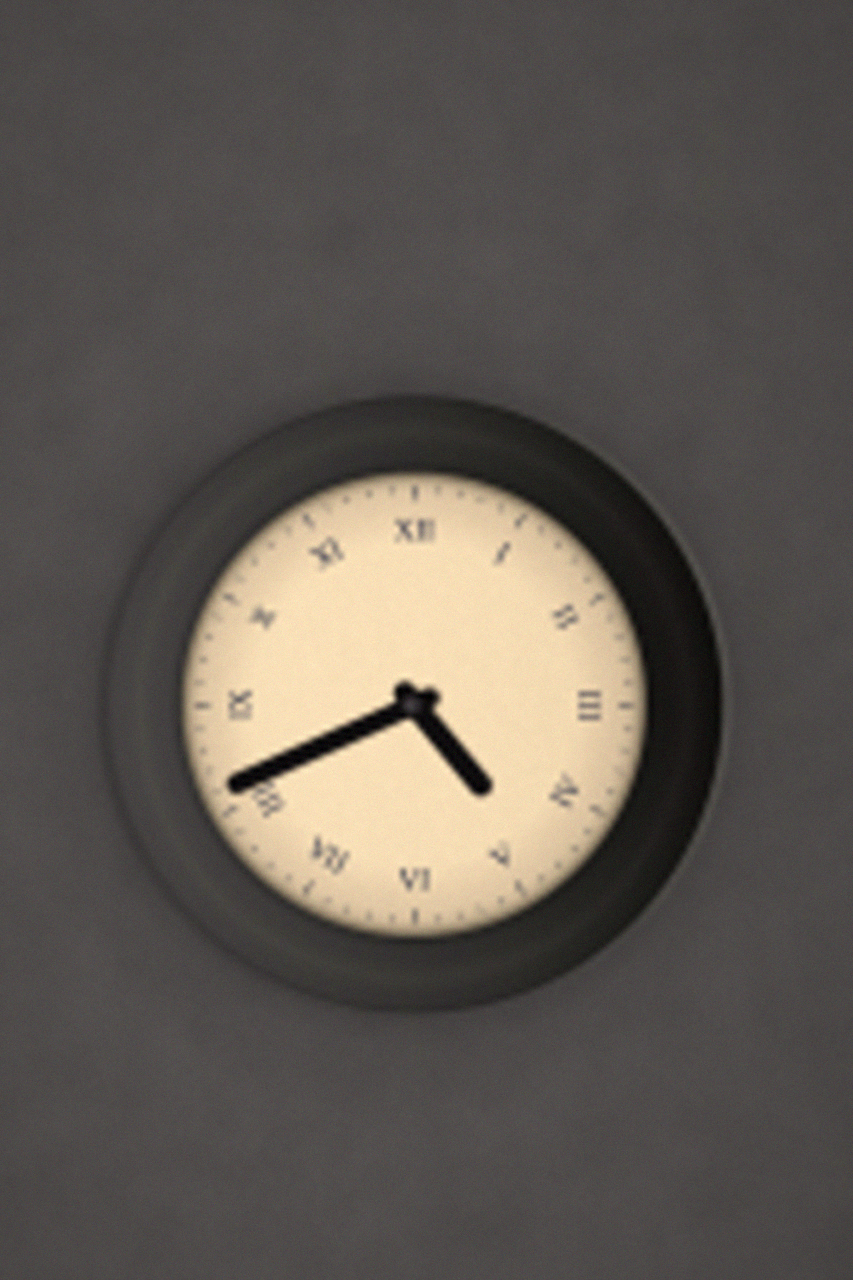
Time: **4:41**
